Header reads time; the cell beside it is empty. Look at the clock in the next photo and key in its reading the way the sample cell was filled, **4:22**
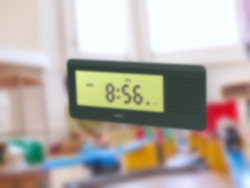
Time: **8:56**
